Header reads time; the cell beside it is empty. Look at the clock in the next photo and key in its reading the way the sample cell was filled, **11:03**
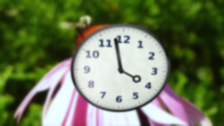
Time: **3:58**
